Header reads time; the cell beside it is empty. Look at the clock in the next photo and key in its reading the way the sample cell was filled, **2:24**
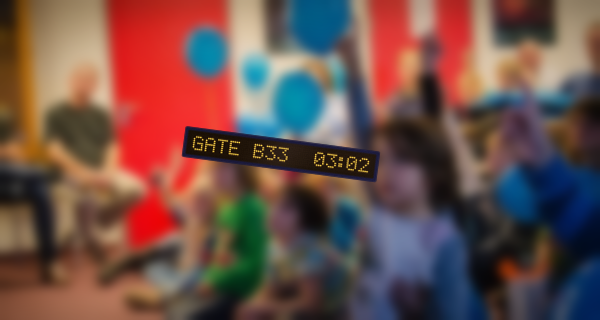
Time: **3:02**
